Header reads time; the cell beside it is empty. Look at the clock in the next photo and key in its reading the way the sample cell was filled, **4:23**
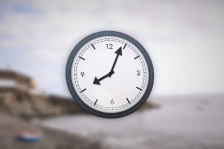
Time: **8:04**
